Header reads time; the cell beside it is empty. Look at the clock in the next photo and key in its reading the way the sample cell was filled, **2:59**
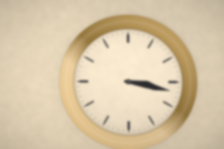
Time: **3:17**
